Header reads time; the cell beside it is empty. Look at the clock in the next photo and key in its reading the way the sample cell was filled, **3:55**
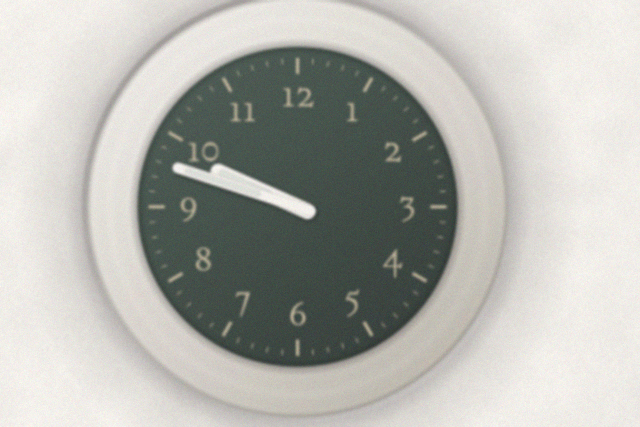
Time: **9:48**
